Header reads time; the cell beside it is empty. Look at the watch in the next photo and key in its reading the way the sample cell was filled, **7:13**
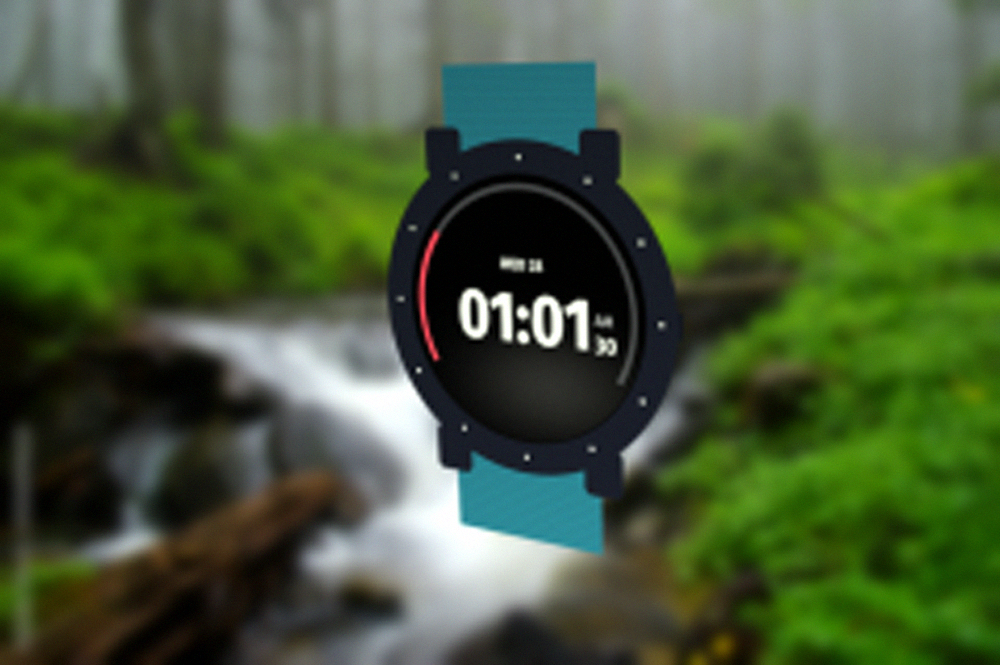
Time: **1:01**
